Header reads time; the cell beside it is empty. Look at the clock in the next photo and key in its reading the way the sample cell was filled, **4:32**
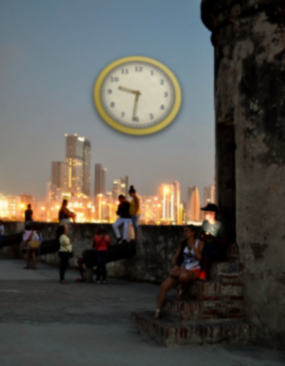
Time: **9:31**
